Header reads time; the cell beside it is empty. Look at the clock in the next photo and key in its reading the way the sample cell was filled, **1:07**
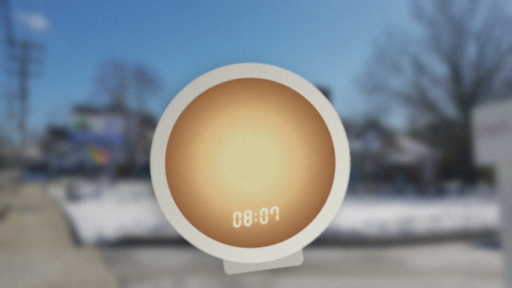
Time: **8:07**
